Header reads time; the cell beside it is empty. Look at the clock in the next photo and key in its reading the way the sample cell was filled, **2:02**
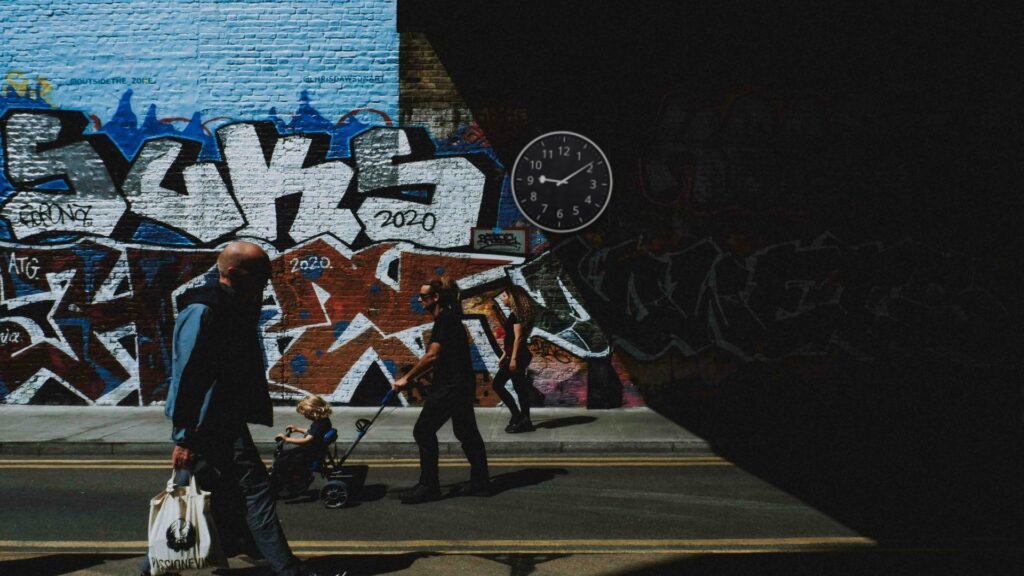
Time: **9:09**
